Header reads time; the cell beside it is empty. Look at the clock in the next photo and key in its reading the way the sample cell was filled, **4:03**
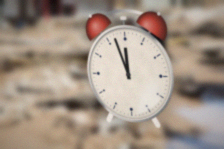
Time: **11:57**
